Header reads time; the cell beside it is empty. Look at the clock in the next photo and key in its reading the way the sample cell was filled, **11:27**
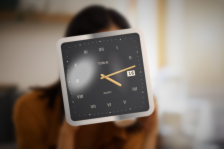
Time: **4:13**
